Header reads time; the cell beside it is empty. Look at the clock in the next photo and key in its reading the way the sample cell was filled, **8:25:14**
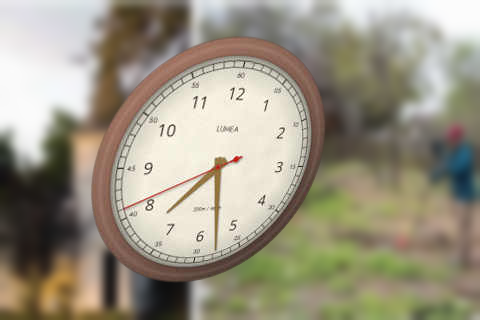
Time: **7:27:41**
